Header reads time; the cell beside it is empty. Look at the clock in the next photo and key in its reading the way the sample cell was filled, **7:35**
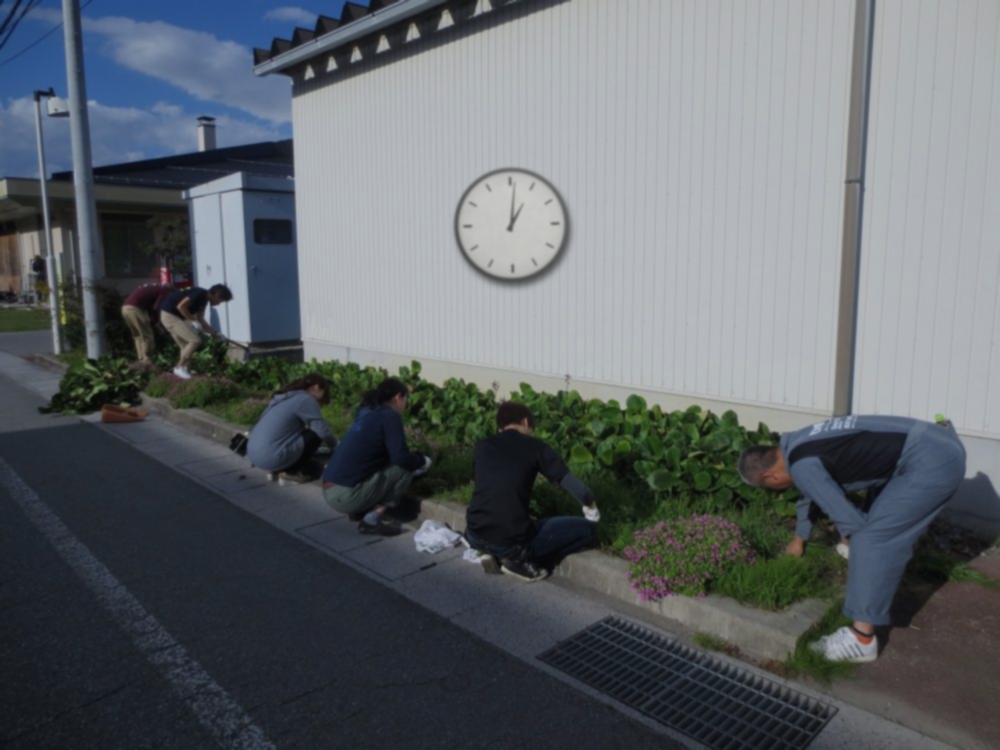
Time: **1:01**
